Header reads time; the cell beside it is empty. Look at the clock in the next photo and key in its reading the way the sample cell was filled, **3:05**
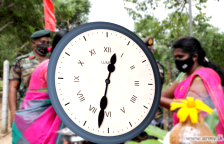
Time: **12:32**
